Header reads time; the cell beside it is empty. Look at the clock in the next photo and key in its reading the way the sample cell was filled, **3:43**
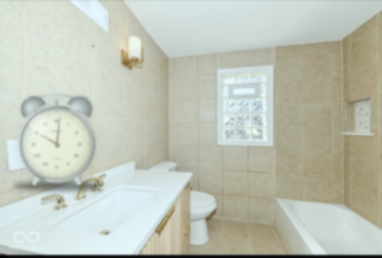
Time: **10:01**
